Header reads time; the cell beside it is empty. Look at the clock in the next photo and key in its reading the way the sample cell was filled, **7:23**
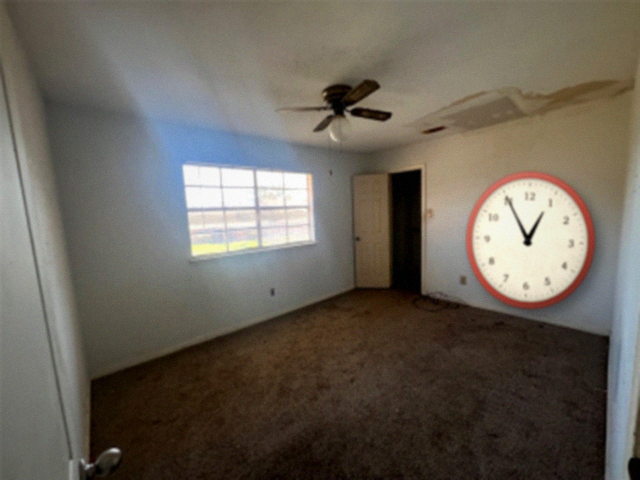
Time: **12:55**
